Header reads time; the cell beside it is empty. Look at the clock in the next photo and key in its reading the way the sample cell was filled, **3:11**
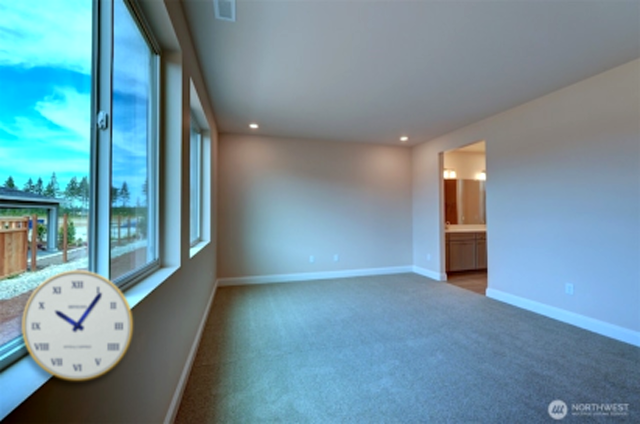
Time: **10:06**
